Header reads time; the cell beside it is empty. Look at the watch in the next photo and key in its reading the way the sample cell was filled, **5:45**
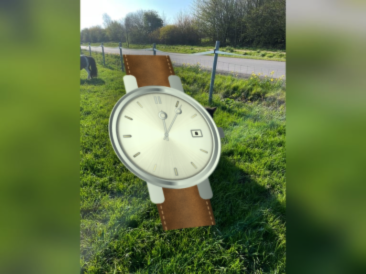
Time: **12:06**
